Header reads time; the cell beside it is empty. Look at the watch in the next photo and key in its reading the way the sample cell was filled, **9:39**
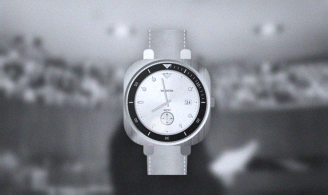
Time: **7:58**
